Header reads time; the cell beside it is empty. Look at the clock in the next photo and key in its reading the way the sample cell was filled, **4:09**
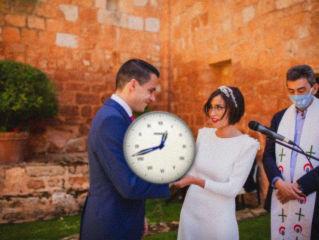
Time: **12:42**
